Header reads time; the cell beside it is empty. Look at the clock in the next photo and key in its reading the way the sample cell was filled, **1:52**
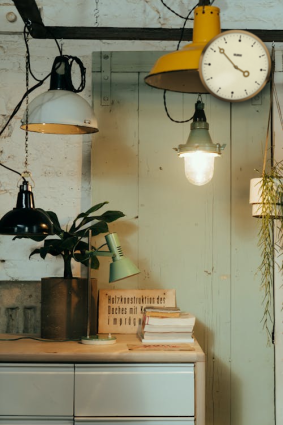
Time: **3:52**
